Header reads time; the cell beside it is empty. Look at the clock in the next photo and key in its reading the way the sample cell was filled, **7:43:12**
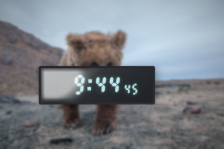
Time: **9:44:45**
